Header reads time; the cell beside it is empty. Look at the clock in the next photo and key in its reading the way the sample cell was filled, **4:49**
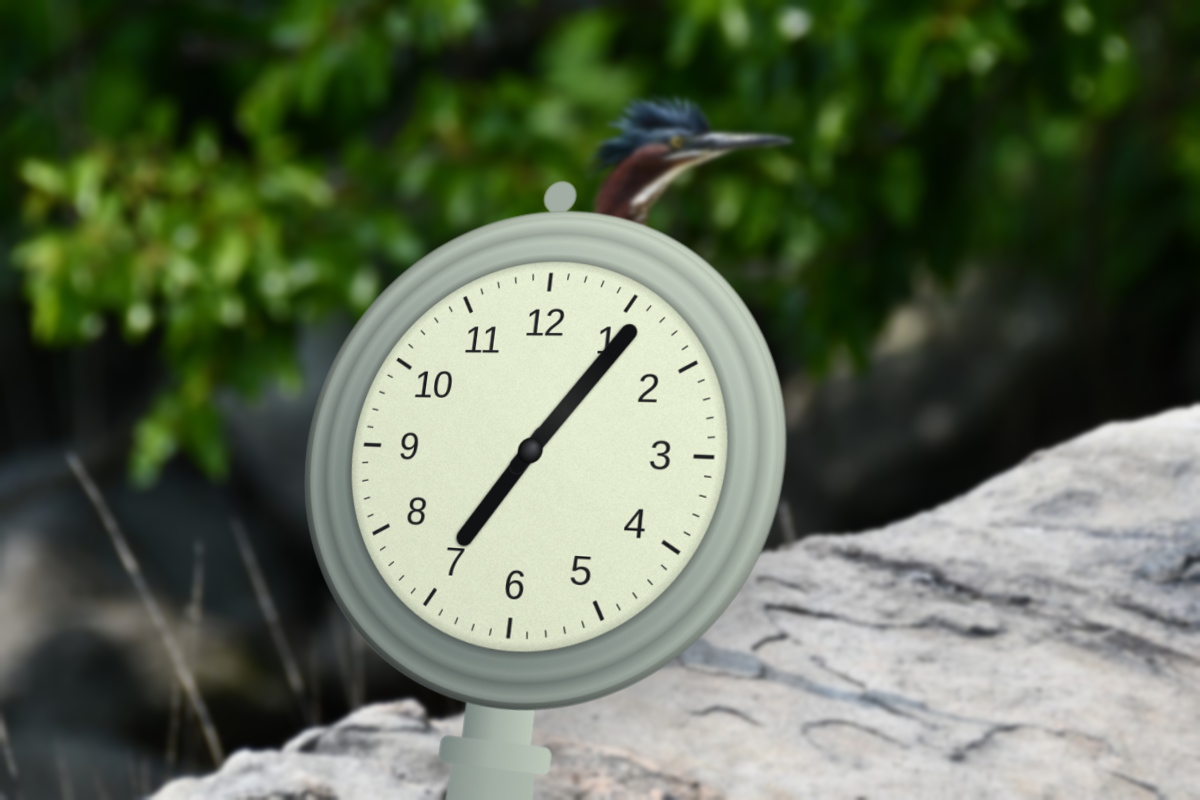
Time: **7:06**
